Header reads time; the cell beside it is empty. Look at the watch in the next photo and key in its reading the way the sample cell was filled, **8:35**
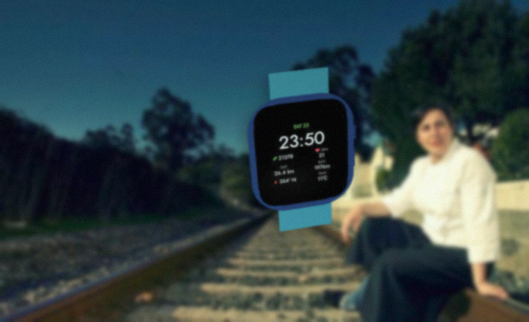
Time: **23:50**
